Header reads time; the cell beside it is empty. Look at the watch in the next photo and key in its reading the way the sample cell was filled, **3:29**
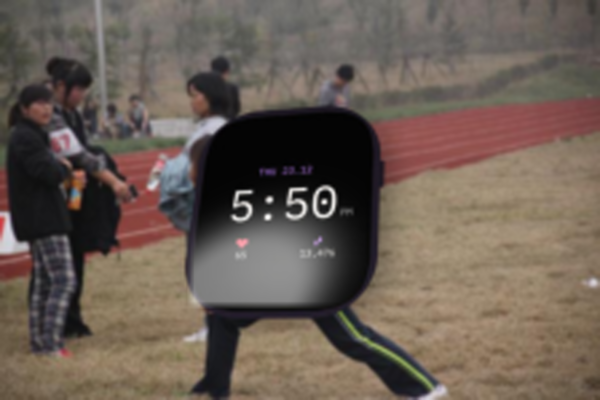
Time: **5:50**
